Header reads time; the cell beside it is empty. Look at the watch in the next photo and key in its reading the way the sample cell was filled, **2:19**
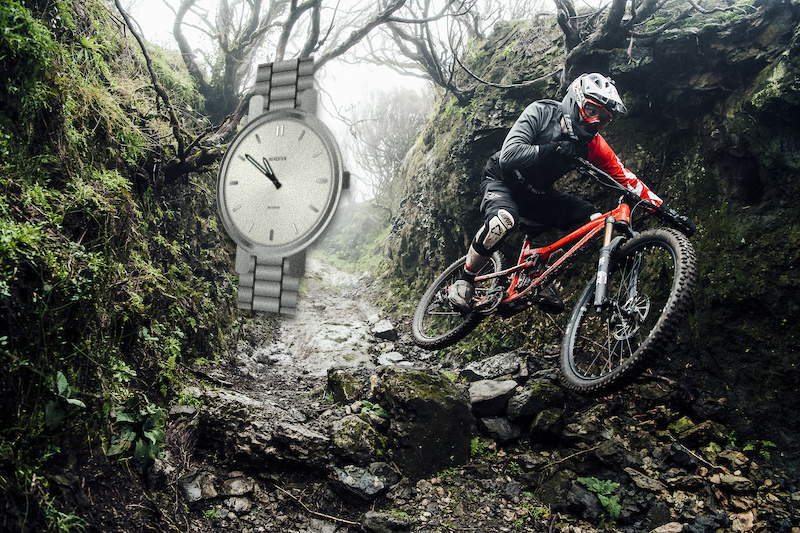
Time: **10:51**
